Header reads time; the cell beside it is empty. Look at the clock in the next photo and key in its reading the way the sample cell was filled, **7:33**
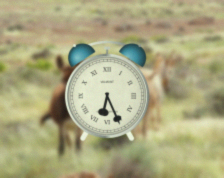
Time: **6:26**
